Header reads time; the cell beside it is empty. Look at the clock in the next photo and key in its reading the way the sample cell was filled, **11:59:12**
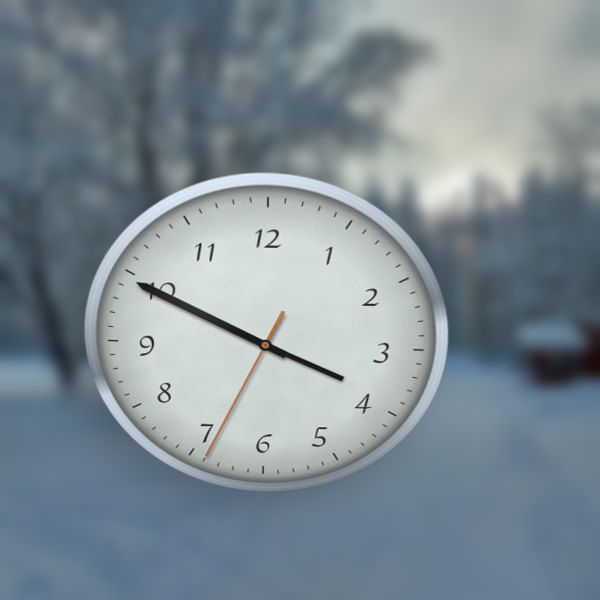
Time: **3:49:34**
